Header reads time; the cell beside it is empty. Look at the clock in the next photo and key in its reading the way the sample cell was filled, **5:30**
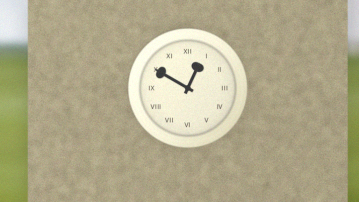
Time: **12:50**
